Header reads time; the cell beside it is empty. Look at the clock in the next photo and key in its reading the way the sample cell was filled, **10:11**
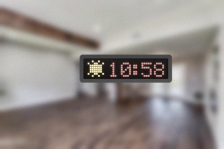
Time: **10:58**
